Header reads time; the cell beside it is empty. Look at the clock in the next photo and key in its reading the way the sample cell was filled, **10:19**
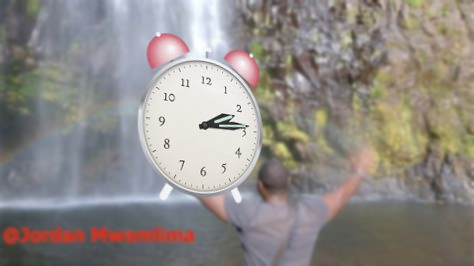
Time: **2:14**
